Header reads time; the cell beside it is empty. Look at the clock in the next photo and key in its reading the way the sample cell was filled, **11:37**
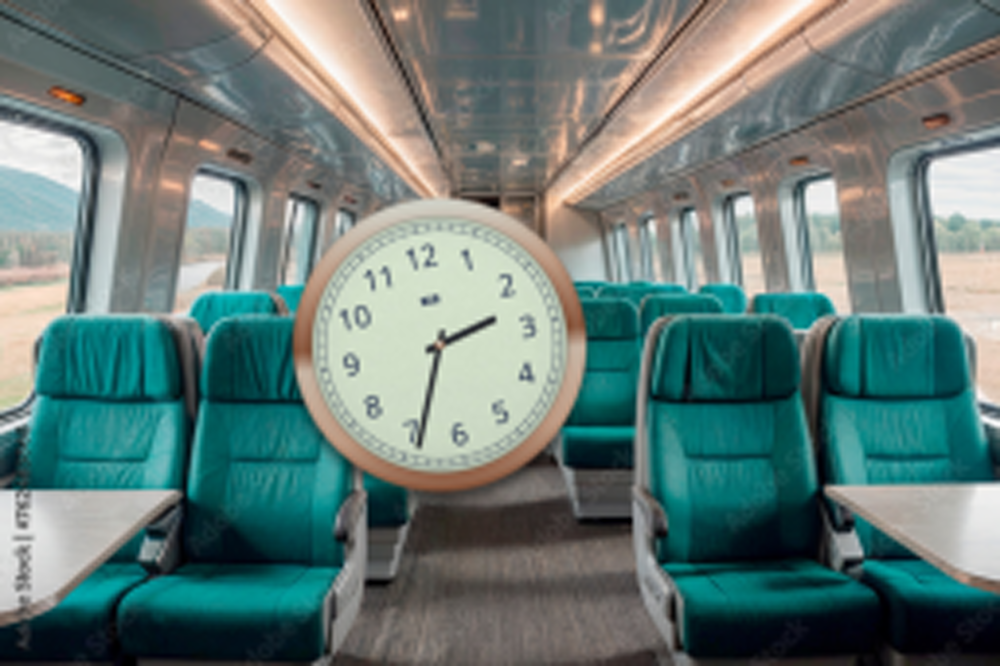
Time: **2:34**
